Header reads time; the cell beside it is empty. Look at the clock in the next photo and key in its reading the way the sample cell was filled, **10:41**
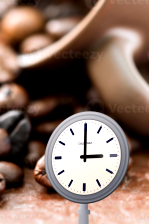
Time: **3:00**
